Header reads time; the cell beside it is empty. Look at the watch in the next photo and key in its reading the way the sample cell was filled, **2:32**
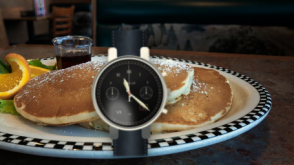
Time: **11:22**
